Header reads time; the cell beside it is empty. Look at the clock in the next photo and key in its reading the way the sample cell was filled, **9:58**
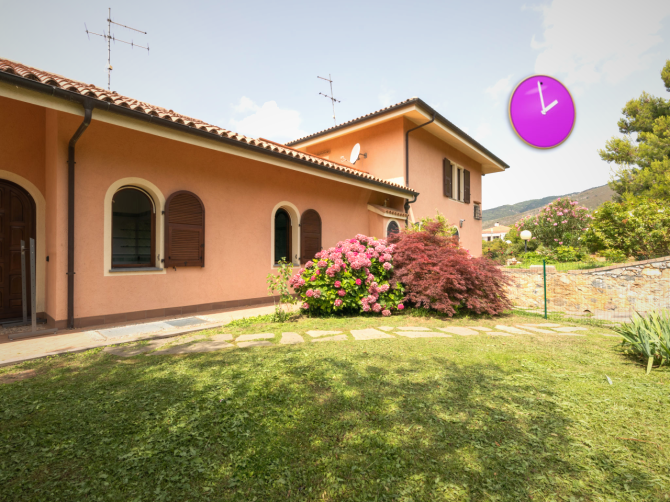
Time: **1:59**
